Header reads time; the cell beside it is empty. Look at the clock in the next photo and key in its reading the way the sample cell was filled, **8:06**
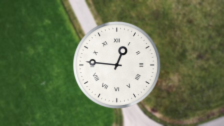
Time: **12:46**
